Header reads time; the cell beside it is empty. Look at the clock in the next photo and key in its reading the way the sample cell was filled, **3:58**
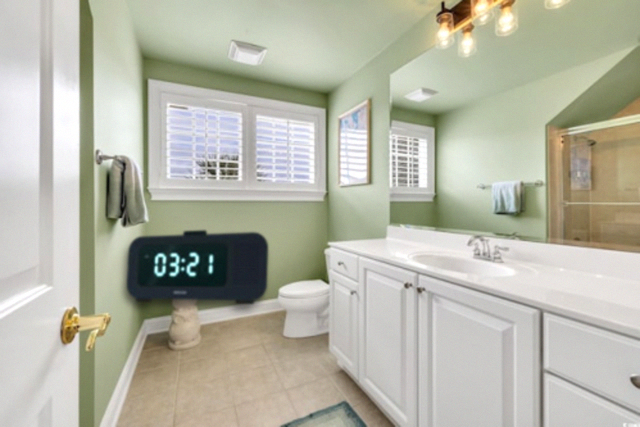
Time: **3:21**
